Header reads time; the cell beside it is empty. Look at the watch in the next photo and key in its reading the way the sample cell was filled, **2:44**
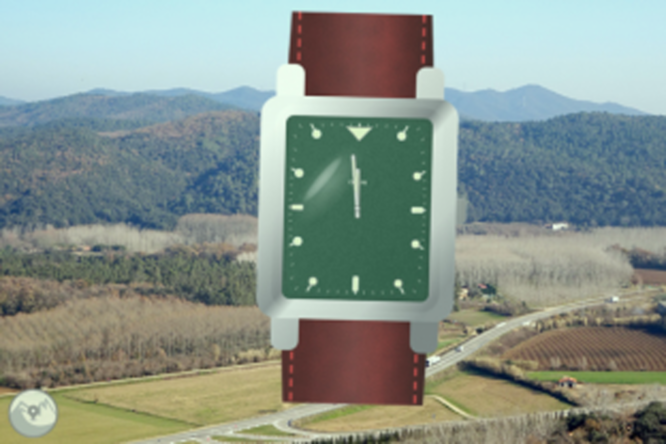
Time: **11:59**
